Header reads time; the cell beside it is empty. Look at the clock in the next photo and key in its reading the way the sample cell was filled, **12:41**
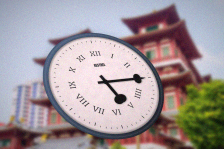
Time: **5:15**
